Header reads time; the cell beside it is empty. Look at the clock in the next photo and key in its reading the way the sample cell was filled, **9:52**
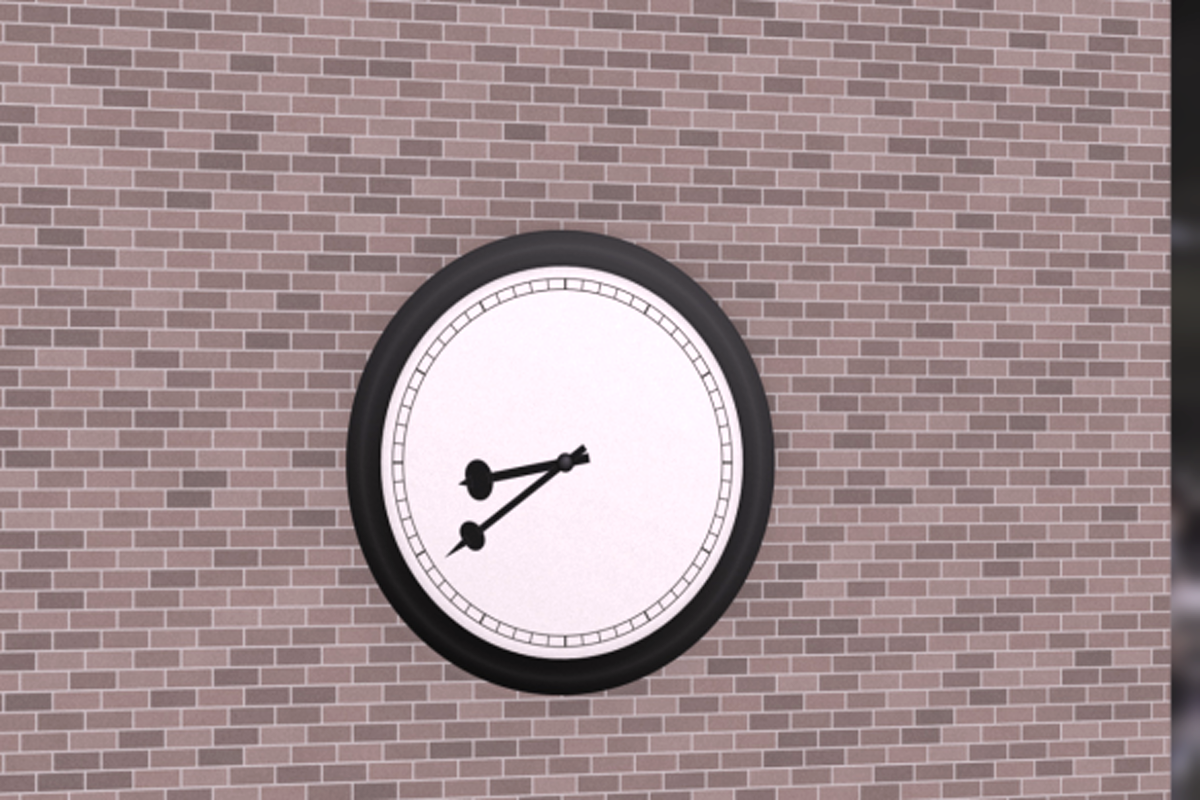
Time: **8:39**
